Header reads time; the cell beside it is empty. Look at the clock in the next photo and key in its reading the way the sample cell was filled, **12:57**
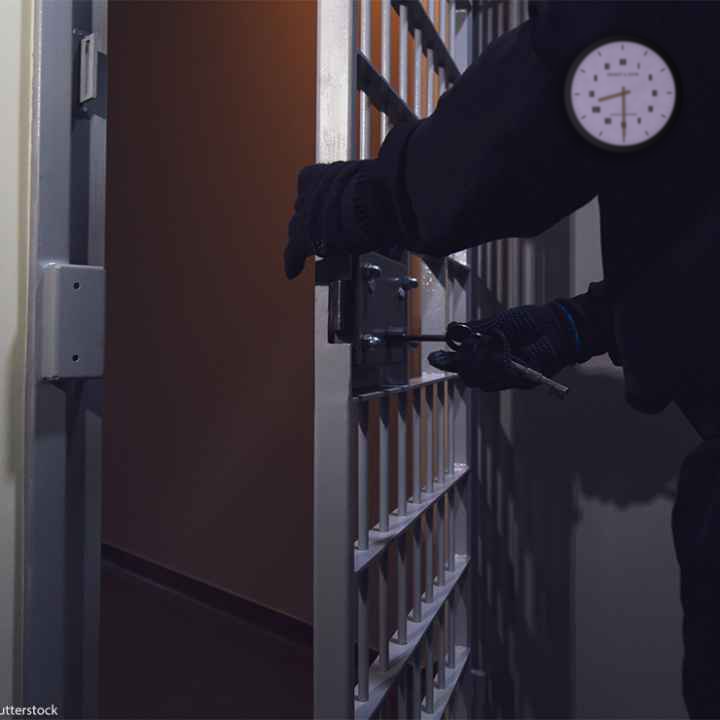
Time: **8:30**
